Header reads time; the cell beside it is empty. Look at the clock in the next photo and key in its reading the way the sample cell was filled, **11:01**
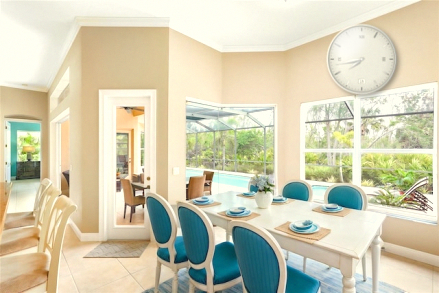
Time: **7:43**
